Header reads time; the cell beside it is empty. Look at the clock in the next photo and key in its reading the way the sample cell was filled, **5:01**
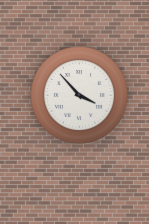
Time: **3:53**
